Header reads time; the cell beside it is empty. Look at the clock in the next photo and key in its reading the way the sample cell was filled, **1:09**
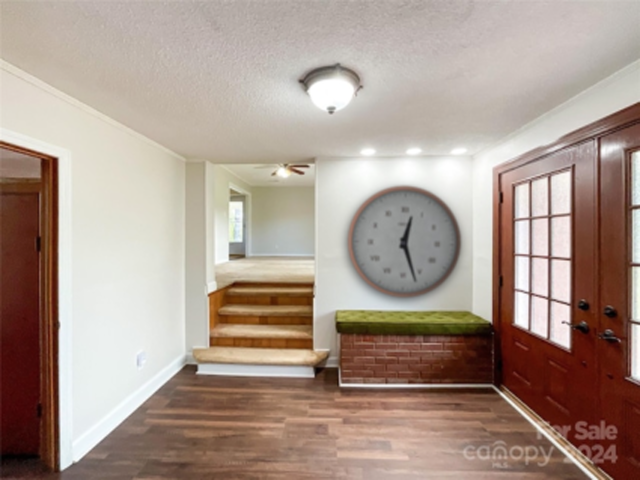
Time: **12:27**
